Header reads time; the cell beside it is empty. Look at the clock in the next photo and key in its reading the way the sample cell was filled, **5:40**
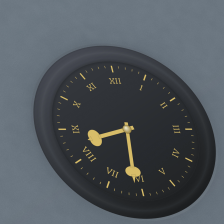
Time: **8:31**
